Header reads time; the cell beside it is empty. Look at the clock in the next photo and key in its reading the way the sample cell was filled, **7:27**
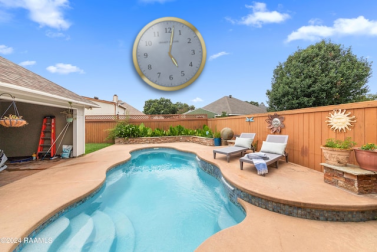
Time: **5:02**
